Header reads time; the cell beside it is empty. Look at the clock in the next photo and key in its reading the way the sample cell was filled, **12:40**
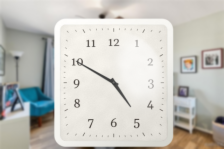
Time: **4:50**
